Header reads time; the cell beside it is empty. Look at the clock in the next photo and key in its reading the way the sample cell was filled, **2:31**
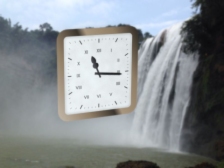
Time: **11:16**
